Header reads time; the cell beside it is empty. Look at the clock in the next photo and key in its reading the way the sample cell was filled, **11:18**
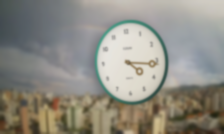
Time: **4:16**
